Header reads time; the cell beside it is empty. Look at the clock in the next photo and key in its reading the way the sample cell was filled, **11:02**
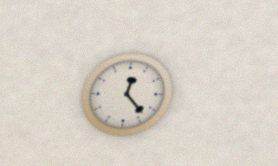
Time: **12:23**
